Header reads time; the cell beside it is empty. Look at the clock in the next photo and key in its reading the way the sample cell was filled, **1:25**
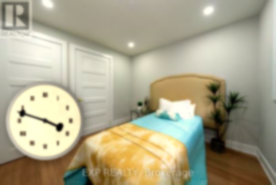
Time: **3:48**
